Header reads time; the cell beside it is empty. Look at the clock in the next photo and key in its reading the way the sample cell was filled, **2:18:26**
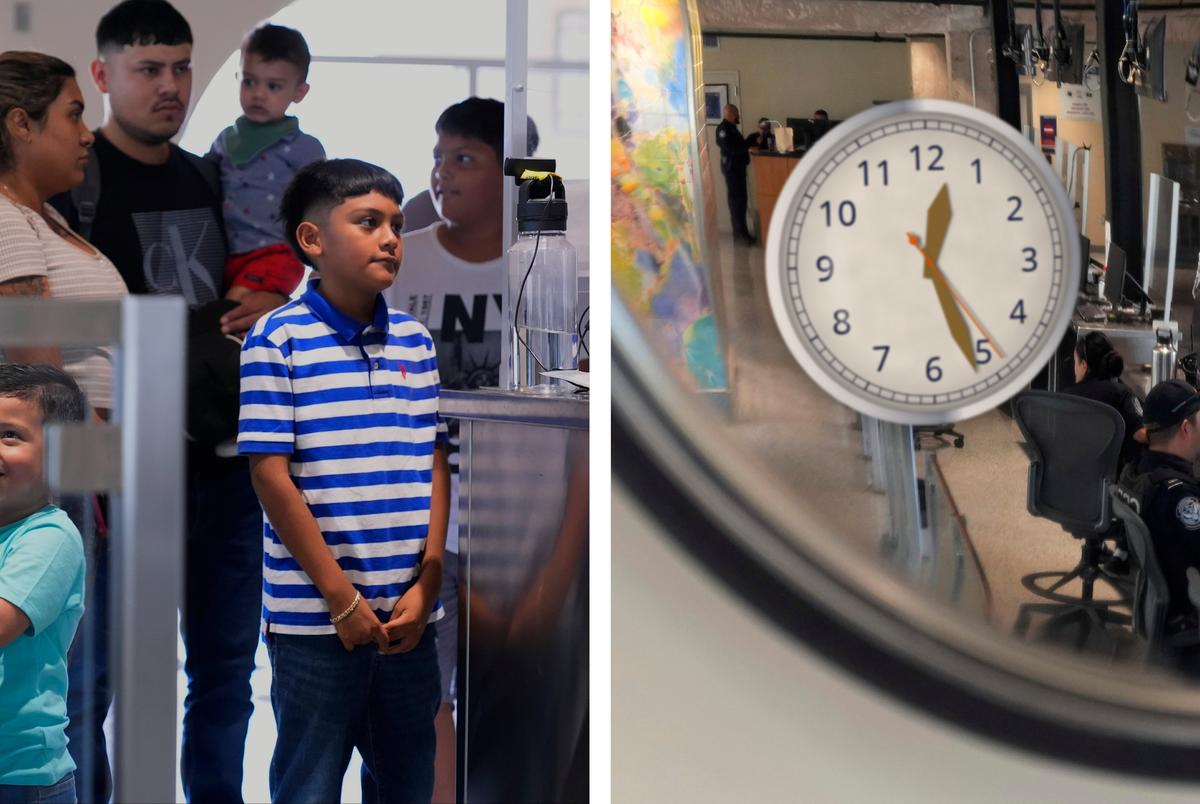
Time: **12:26:24**
